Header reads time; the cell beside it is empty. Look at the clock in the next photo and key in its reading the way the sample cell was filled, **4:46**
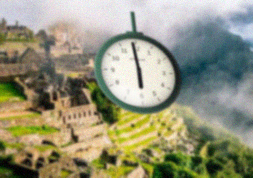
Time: **5:59**
